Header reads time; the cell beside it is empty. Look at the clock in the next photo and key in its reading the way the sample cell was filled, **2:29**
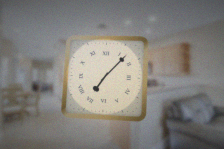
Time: **7:07**
